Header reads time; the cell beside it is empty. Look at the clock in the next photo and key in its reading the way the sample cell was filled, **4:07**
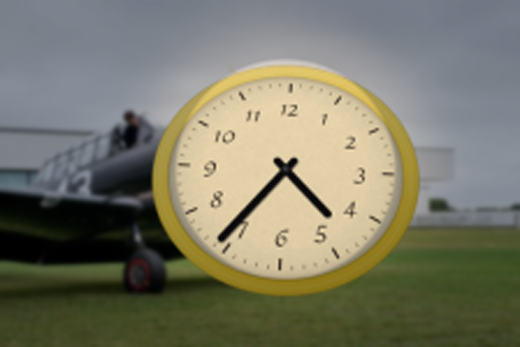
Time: **4:36**
